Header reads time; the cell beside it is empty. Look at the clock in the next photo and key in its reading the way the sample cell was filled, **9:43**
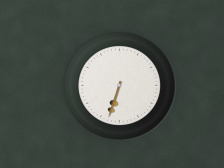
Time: **6:33**
